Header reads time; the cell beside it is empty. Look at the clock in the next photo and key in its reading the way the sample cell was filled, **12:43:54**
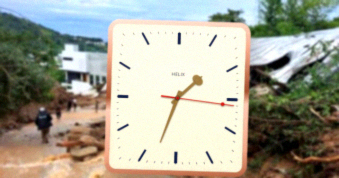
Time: **1:33:16**
